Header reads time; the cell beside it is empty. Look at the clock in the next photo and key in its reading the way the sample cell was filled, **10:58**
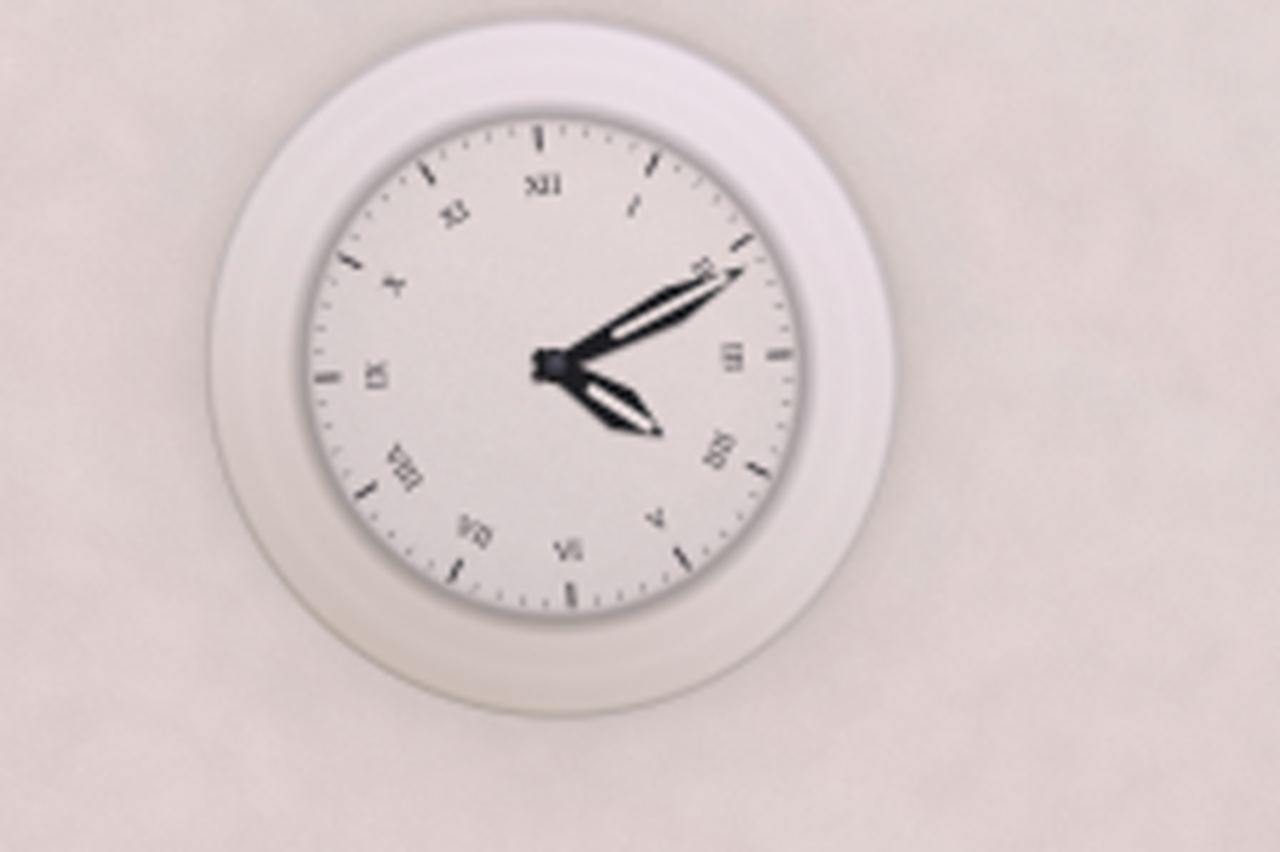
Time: **4:11**
